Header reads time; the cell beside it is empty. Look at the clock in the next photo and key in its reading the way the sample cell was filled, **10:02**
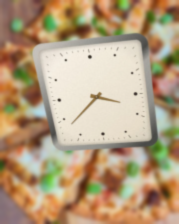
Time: **3:38**
